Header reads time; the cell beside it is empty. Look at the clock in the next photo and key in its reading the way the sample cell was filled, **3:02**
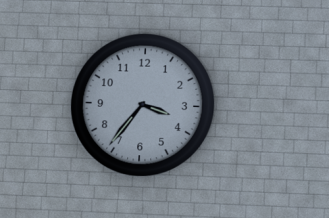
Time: **3:36**
